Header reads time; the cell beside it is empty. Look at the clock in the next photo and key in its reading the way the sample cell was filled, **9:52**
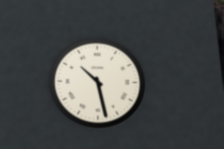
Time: **10:28**
